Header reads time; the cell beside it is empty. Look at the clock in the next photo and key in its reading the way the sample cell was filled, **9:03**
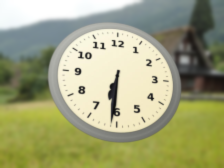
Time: **6:31**
